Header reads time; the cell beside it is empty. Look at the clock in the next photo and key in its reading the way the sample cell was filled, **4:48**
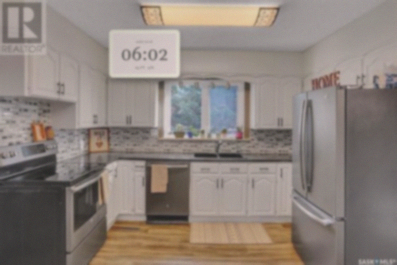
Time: **6:02**
